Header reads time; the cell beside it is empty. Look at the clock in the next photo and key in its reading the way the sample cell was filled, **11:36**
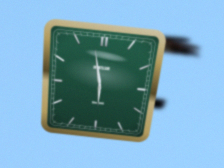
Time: **5:58**
